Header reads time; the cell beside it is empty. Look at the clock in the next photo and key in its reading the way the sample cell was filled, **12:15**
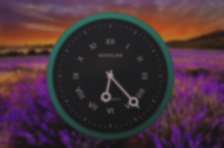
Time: **6:23**
